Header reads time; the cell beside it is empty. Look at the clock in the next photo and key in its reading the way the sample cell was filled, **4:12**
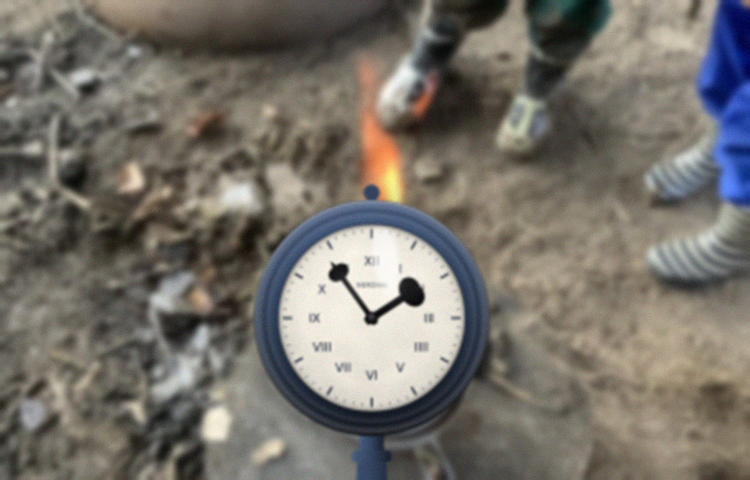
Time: **1:54**
